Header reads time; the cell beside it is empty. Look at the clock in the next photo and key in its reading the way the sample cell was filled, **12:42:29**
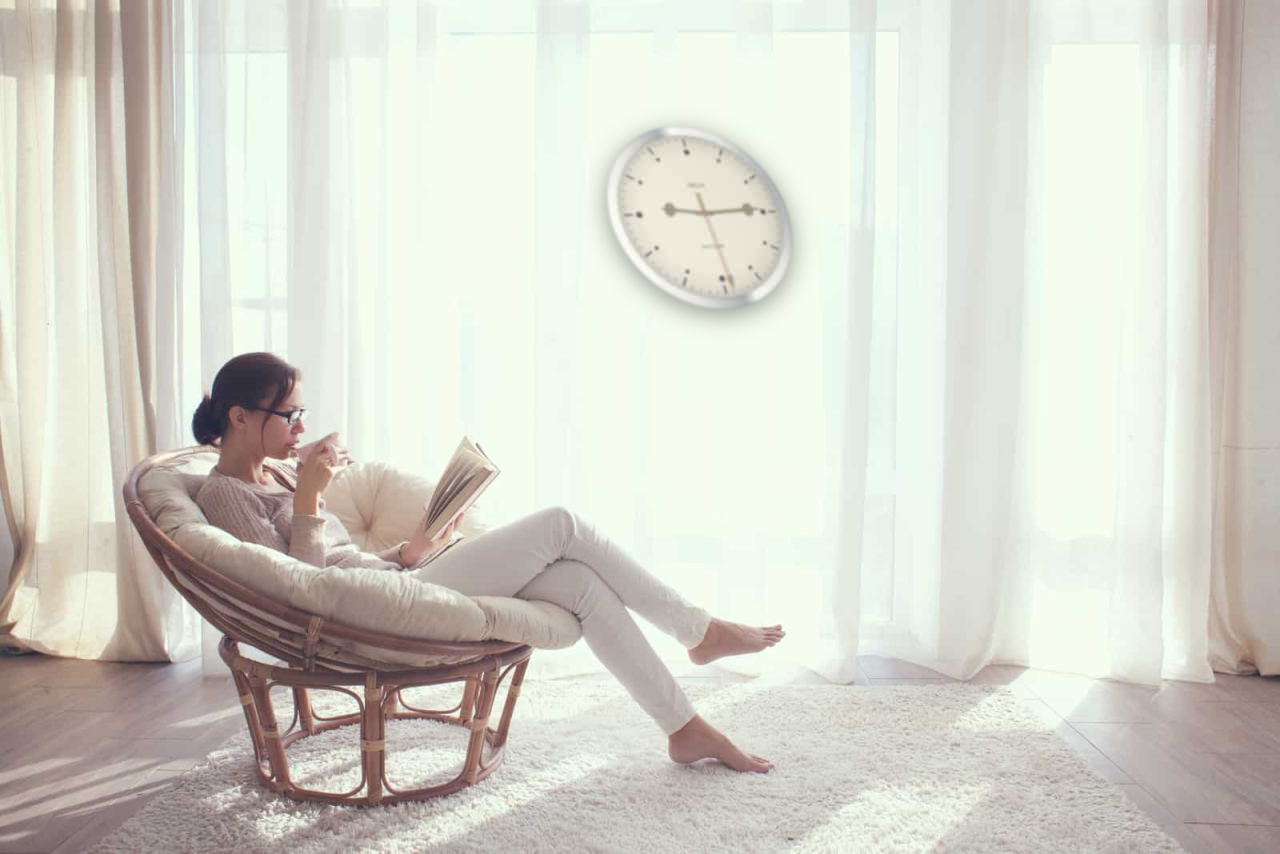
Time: **9:14:29**
